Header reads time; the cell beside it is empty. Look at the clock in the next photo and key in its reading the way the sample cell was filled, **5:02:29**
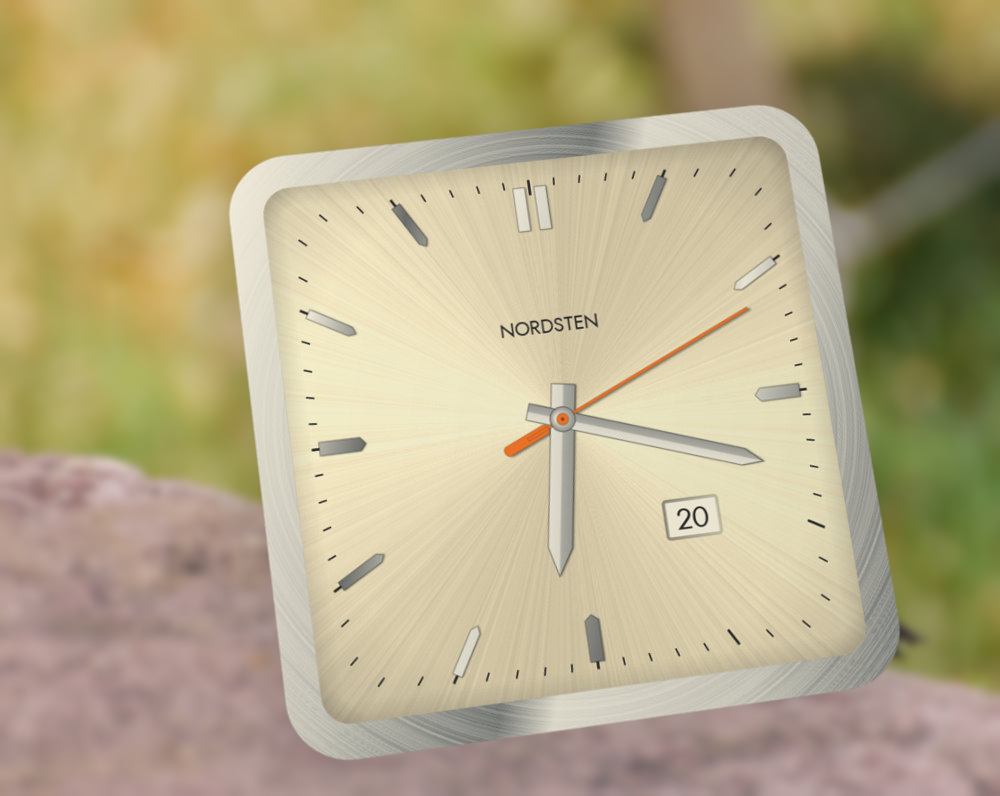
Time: **6:18:11**
